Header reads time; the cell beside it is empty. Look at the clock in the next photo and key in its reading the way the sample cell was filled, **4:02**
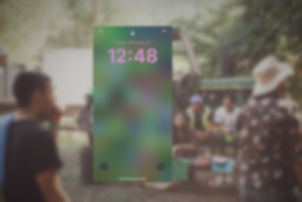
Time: **12:48**
